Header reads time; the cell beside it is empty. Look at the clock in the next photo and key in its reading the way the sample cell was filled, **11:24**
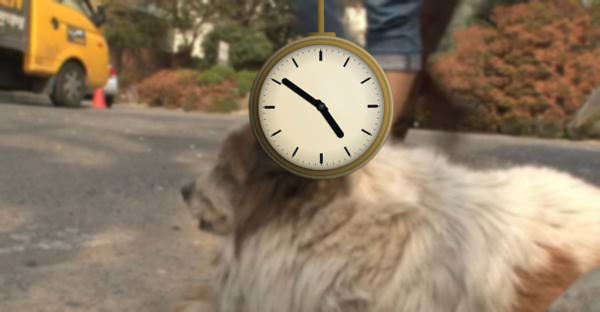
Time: **4:51**
